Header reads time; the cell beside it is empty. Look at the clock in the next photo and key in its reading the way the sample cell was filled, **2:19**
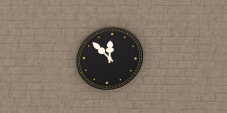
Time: **11:52**
